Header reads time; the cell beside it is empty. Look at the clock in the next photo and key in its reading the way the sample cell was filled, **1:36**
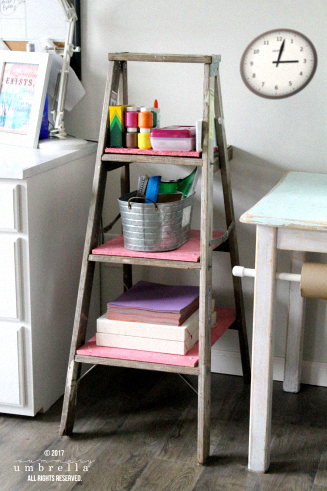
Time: **3:02**
